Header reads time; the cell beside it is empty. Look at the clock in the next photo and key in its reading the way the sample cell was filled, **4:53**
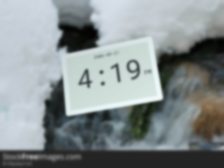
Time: **4:19**
